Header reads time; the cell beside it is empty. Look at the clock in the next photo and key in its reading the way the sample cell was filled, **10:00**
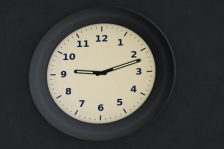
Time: **9:12**
